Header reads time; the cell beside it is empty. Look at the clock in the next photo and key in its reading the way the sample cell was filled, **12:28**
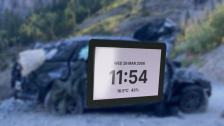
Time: **11:54**
